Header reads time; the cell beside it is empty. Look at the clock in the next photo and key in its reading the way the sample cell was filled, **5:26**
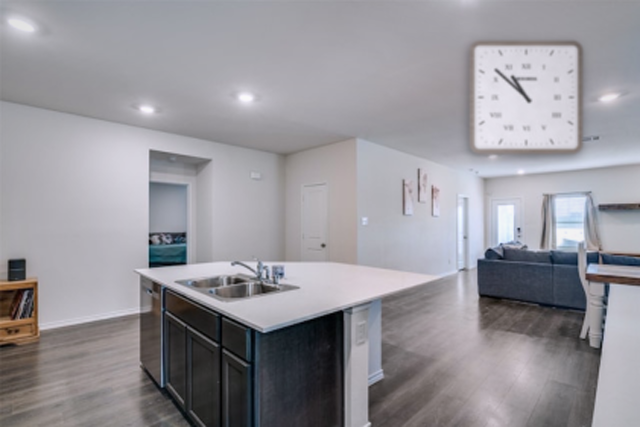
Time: **10:52**
